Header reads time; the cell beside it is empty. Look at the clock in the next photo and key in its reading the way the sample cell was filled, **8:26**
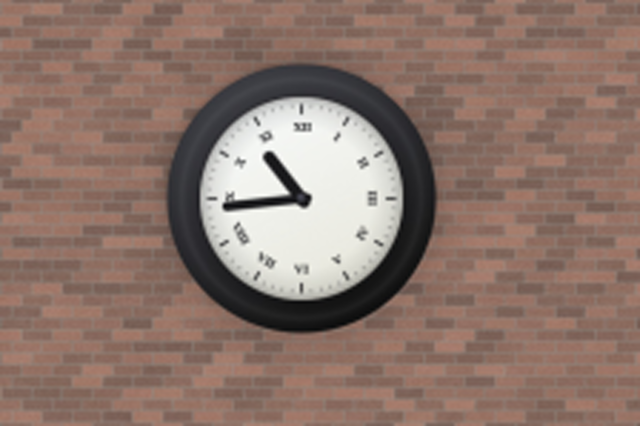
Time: **10:44**
